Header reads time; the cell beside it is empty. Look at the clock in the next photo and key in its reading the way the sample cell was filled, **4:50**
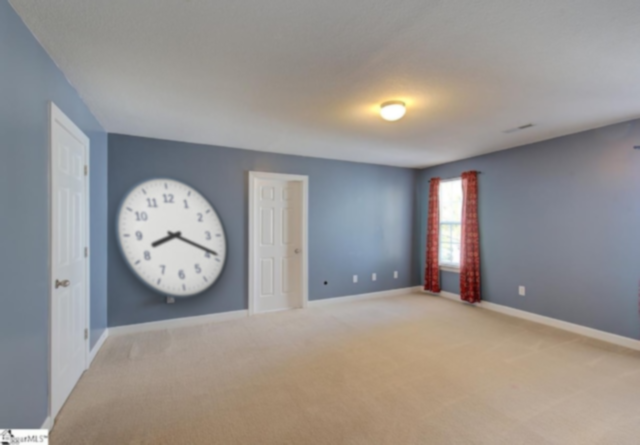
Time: **8:19**
